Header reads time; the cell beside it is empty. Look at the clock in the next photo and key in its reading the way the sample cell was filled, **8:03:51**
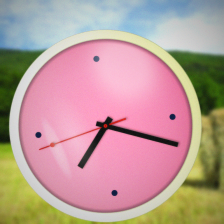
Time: **7:18:43**
